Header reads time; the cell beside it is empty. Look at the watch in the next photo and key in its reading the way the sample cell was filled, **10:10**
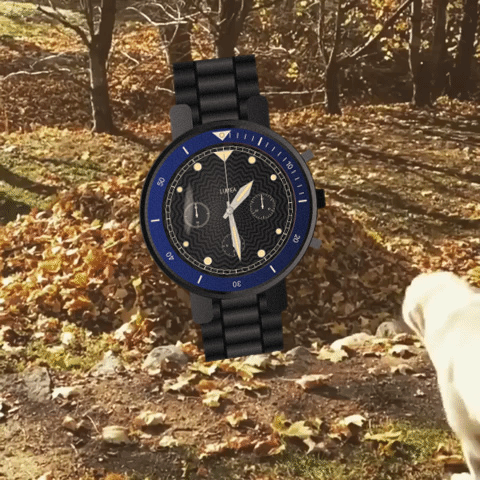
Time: **1:29**
